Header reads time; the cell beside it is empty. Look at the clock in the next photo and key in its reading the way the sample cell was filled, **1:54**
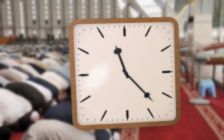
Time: **11:23**
